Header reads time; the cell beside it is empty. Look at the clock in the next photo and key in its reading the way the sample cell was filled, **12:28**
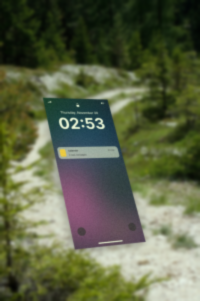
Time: **2:53**
